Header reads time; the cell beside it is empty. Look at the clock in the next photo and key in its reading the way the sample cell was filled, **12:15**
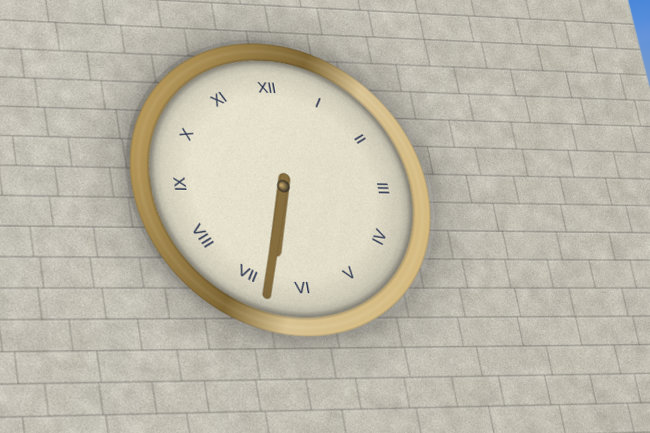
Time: **6:33**
